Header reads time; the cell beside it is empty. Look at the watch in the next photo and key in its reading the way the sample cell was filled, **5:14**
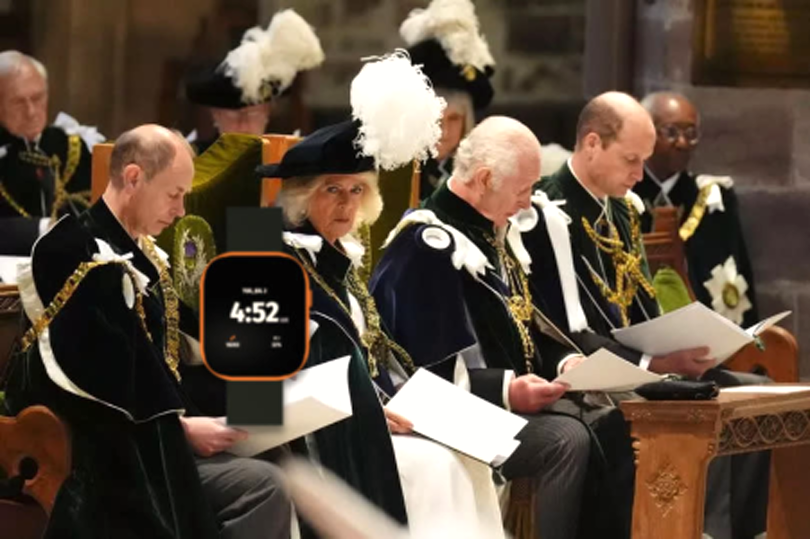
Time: **4:52**
